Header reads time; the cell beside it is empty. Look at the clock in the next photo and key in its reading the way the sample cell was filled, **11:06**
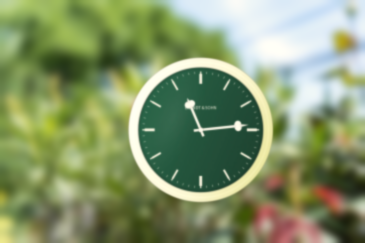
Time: **11:14**
